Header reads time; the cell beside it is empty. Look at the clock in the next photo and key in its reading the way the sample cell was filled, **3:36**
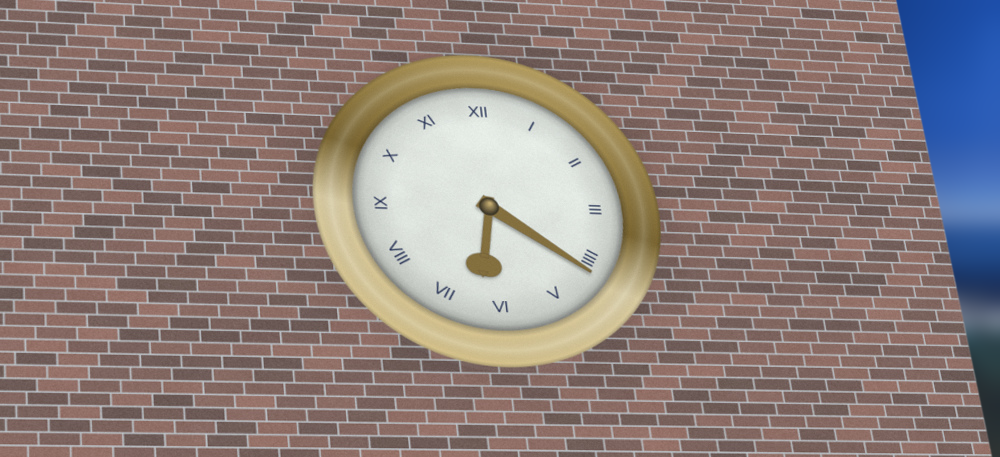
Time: **6:21**
